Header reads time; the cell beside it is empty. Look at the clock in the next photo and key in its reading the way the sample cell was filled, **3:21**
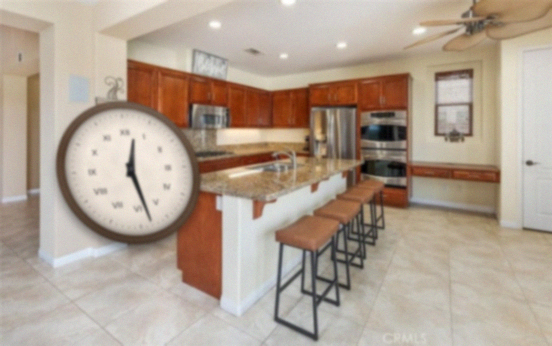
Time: **12:28**
